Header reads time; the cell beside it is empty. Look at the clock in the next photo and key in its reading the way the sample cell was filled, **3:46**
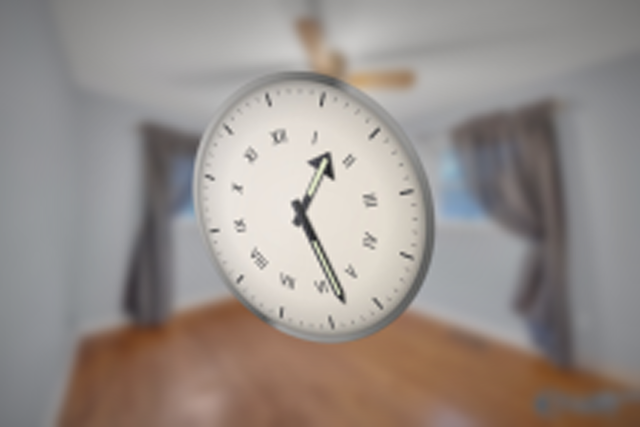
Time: **1:28**
